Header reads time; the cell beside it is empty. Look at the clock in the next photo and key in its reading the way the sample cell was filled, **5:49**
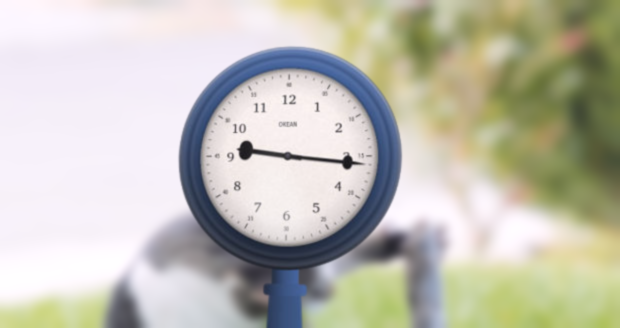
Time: **9:16**
